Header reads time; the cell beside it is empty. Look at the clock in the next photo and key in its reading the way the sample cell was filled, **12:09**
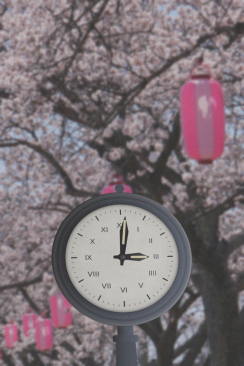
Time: **3:01**
